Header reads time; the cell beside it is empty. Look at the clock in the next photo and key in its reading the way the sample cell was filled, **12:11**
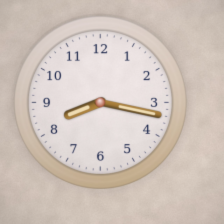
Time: **8:17**
